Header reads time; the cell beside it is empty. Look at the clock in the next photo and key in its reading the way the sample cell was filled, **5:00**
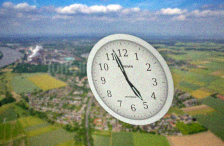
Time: **4:57**
